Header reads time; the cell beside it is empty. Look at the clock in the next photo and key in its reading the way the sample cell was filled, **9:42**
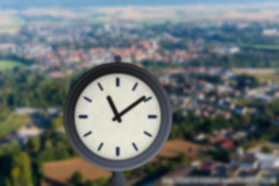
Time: **11:09**
